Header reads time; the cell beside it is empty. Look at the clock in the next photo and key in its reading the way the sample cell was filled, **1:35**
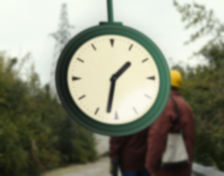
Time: **1:32**
